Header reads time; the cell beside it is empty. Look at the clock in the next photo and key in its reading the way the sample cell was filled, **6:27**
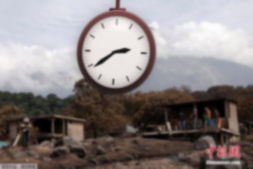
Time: **2:39**
